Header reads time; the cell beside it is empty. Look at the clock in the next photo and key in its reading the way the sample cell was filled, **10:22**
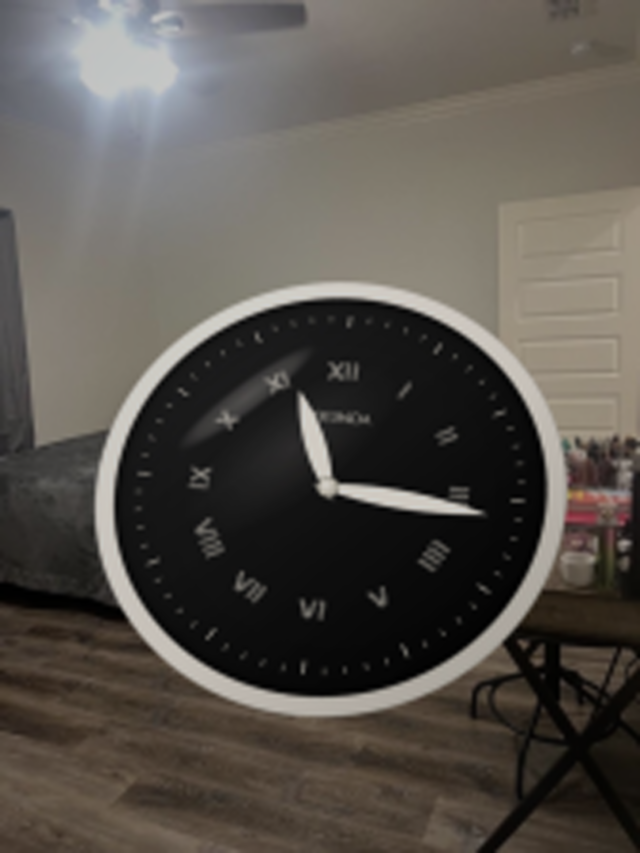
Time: **11:16**
